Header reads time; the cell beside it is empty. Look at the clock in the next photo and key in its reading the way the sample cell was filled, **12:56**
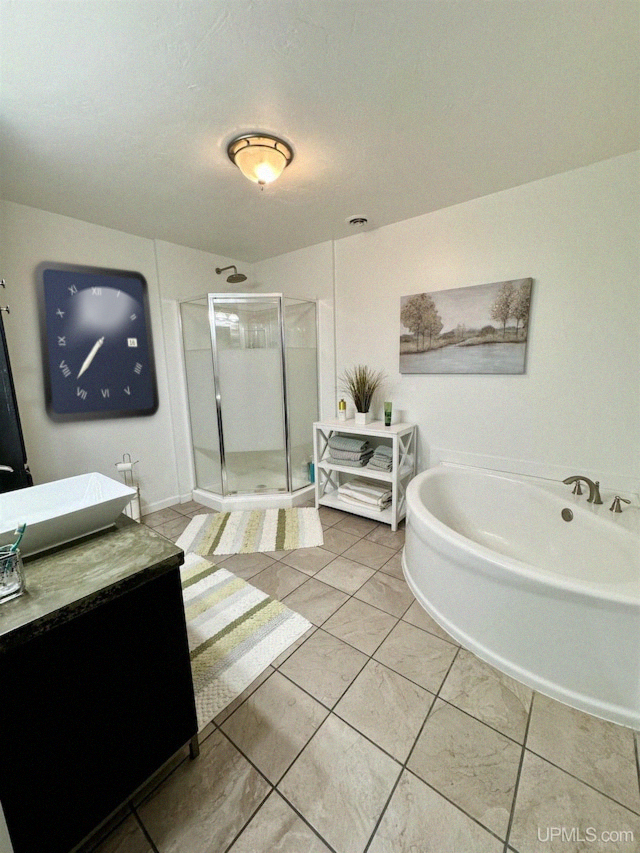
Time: **7:37**
